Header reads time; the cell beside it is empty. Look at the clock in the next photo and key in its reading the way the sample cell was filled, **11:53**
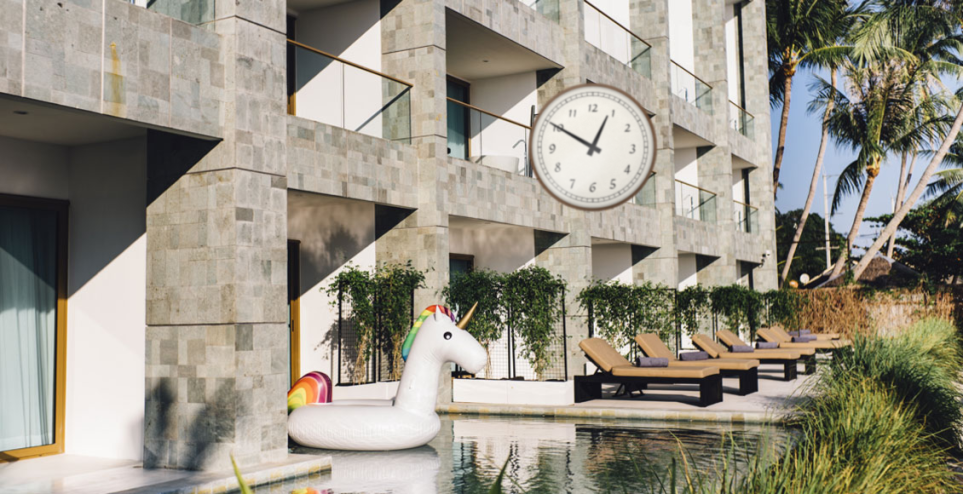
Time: **12:50**
